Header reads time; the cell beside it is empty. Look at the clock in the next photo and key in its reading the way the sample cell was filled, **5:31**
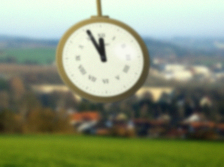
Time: **11:56**
